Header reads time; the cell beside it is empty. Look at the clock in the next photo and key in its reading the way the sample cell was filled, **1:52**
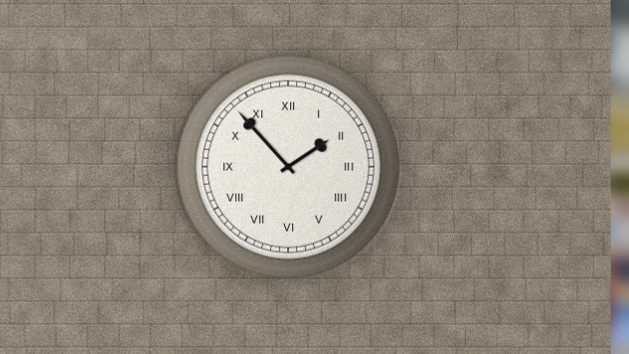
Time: **1:53**
